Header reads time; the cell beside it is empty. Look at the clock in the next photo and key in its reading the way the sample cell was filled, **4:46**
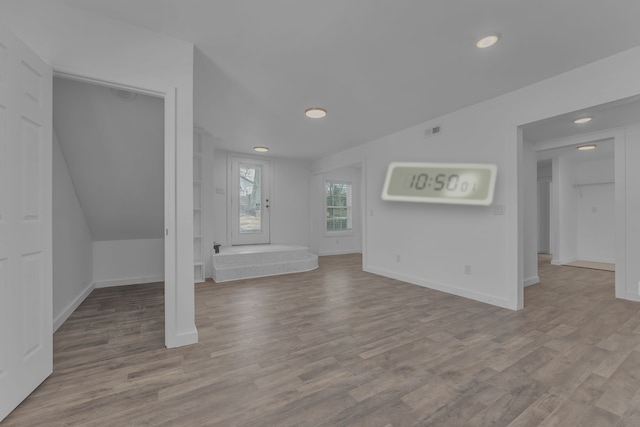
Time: **10:50**
